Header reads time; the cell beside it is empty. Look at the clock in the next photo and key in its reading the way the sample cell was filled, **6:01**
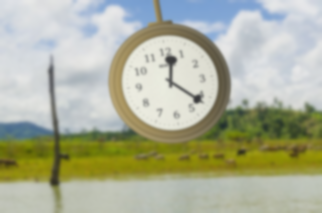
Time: **12:22**
